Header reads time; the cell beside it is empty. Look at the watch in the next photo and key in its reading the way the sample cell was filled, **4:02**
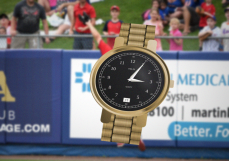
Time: **3:05**
